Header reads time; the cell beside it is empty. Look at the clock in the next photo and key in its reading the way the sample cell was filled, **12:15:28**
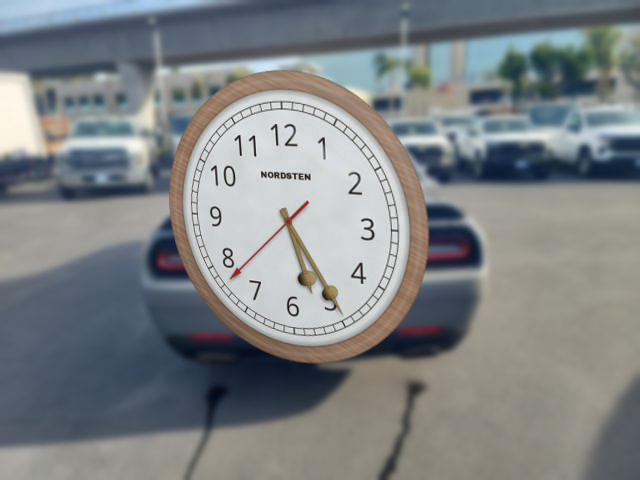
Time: **5:24:38**
